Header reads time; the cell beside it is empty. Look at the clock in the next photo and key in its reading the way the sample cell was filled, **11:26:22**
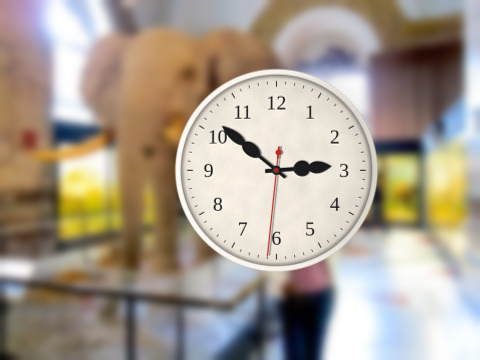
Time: **2:51:31**
